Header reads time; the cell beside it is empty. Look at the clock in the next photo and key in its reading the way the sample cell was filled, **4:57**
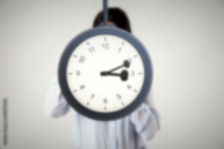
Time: **3:11**
